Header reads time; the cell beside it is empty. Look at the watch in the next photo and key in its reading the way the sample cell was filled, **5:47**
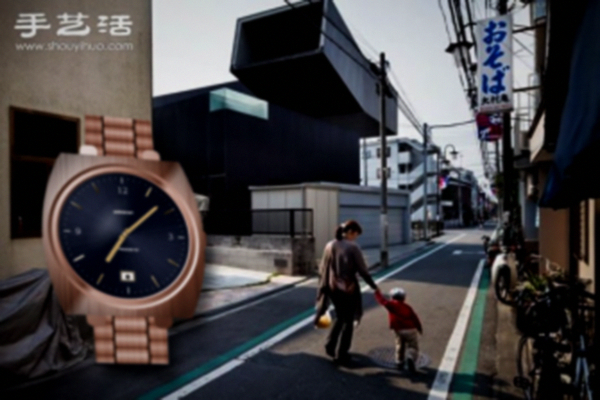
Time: **7:08**
